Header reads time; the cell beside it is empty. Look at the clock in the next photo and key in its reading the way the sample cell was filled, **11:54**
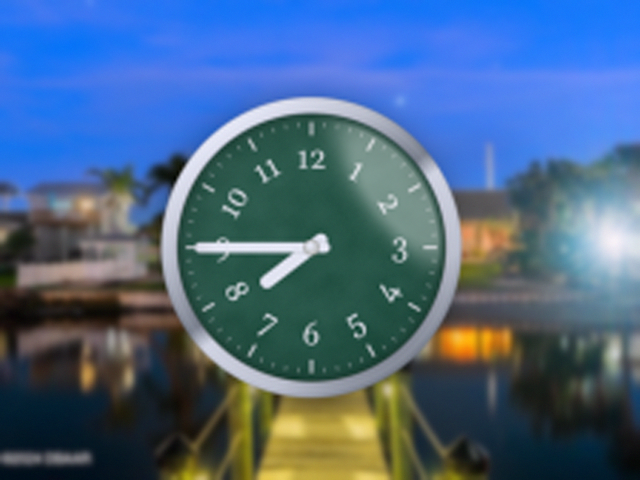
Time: **7:45**
